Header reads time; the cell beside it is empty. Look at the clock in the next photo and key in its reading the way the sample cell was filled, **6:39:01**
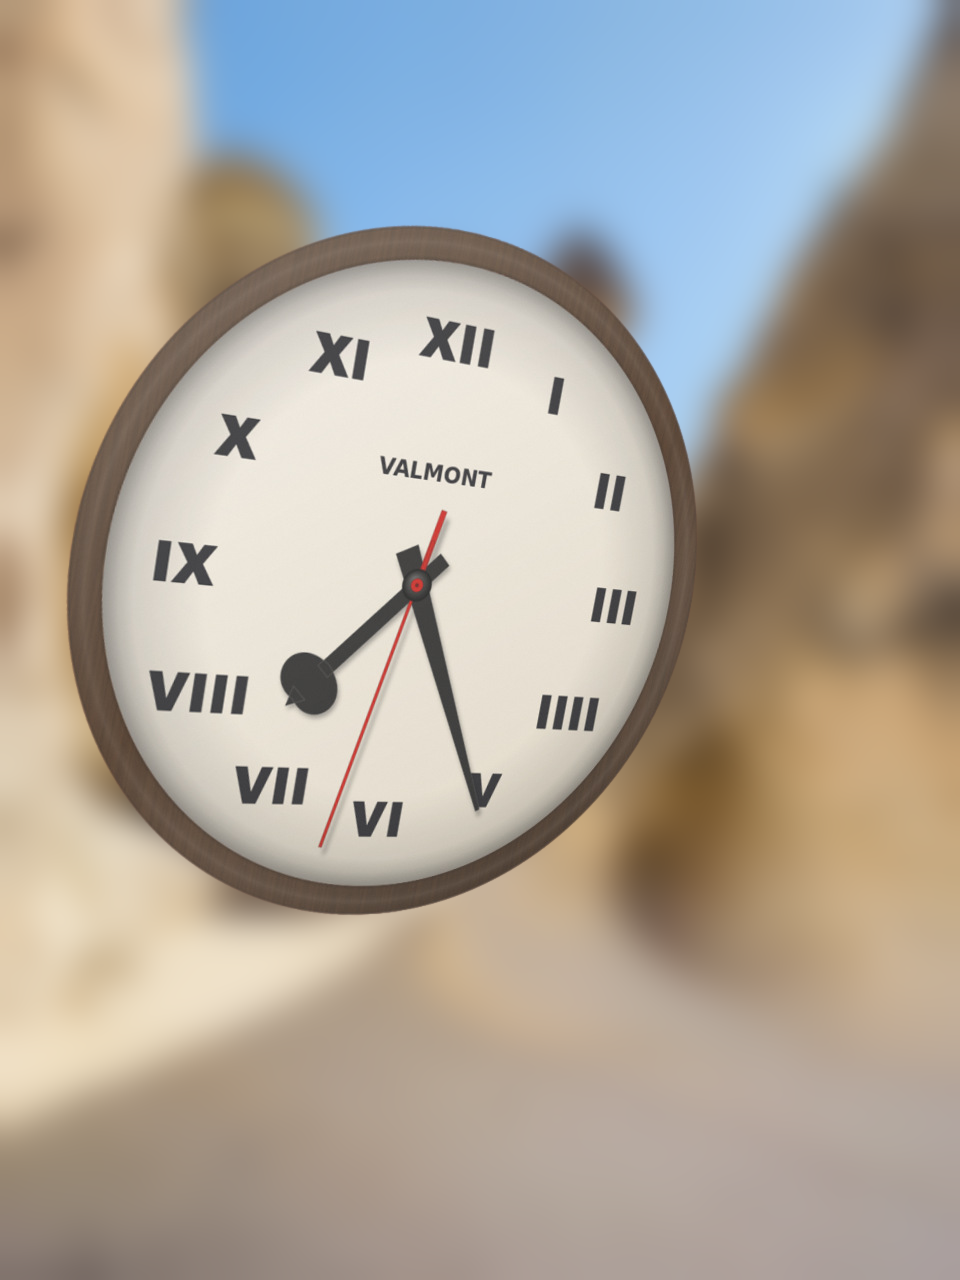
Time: **7:25:32**
